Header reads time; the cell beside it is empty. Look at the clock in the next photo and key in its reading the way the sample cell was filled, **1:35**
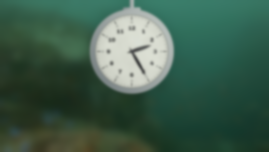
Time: **2:25**
